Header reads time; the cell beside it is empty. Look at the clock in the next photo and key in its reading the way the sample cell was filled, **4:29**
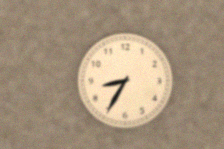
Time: **8:35**
